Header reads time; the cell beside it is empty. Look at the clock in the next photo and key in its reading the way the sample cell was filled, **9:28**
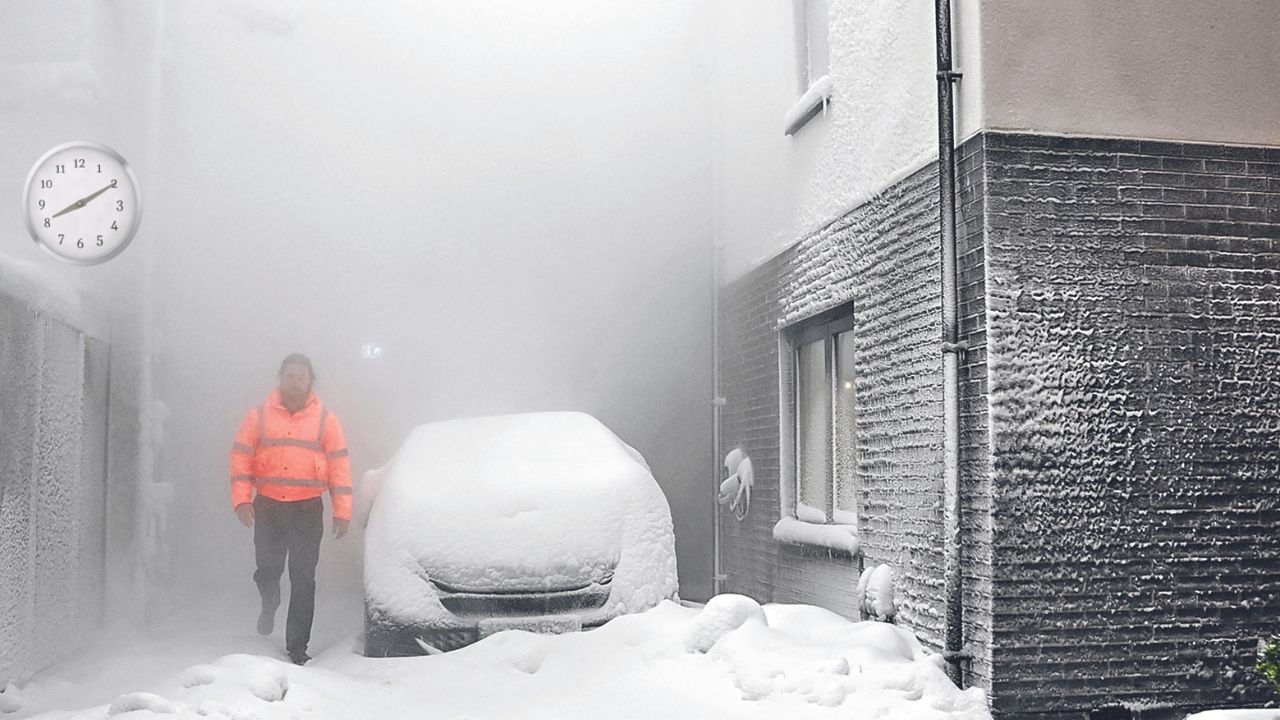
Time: **8:10**
